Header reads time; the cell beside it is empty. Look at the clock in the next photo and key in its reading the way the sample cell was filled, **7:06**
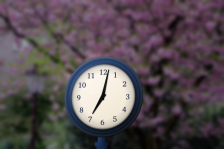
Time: **7:02**
